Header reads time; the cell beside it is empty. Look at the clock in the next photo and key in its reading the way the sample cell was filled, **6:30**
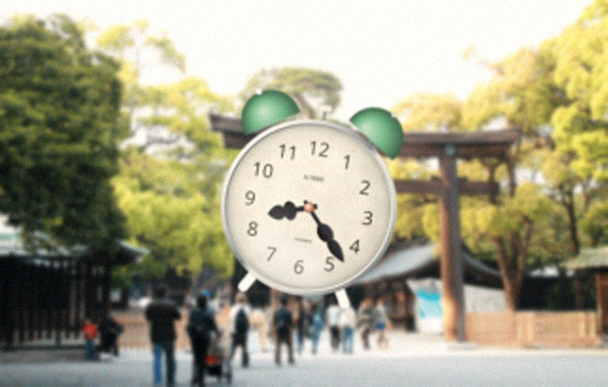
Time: **8:23**
